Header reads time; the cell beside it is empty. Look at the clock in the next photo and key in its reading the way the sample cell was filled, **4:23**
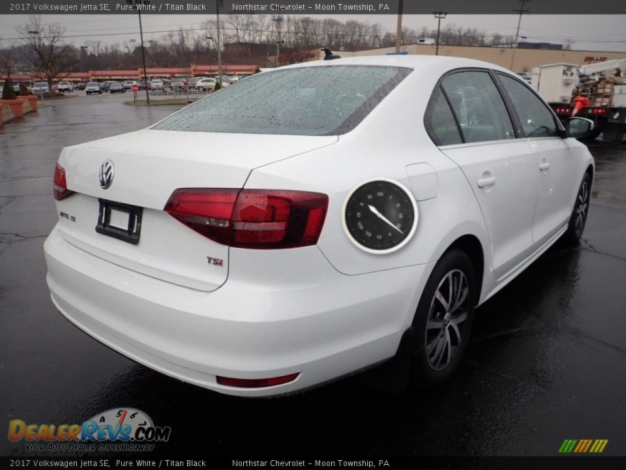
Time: **10:21**
